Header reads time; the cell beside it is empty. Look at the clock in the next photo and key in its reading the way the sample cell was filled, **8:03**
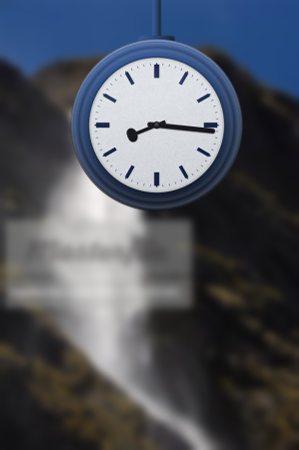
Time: **8:16**
